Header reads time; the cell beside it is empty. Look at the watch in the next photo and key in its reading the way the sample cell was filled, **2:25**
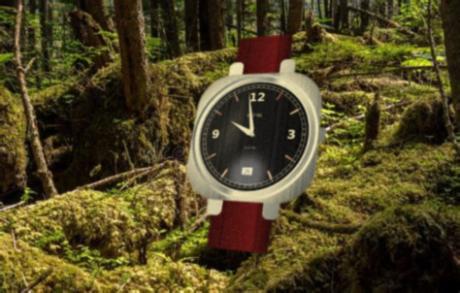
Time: **9:58**
